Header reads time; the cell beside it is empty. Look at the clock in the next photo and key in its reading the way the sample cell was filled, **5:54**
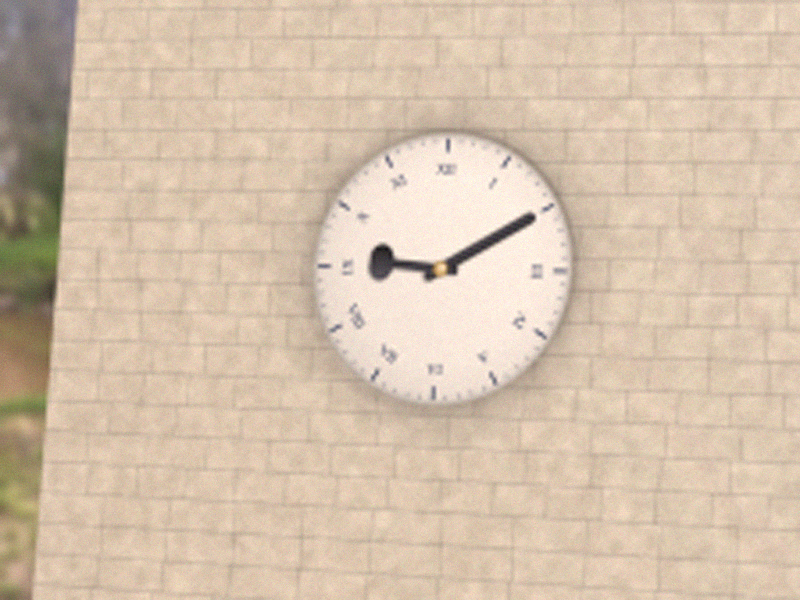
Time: **9:10**
